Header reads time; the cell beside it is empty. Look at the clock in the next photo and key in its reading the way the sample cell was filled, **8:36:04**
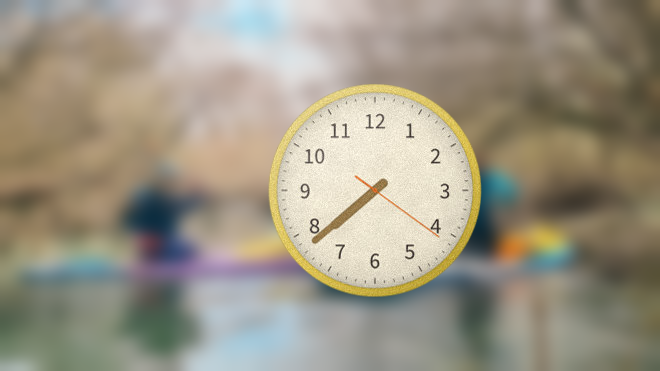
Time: **7:38:21**
